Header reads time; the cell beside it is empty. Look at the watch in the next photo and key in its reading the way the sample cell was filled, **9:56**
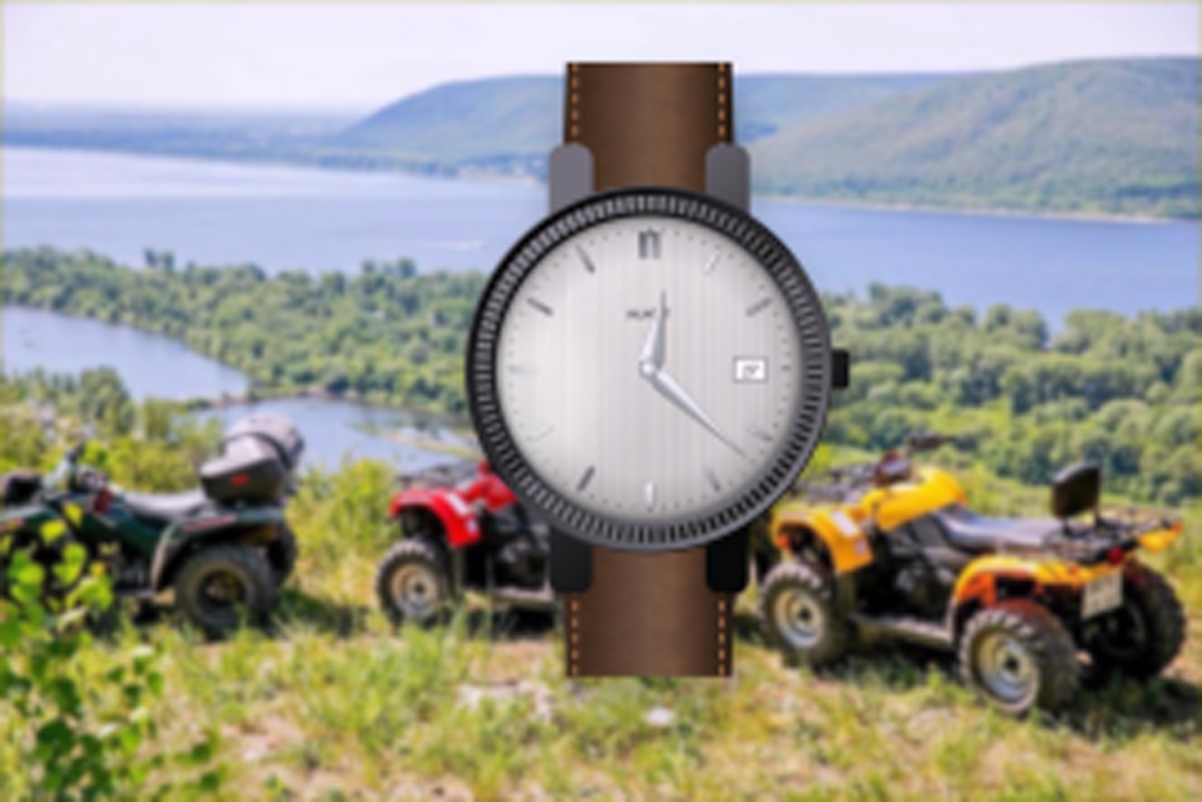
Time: **12:22**
